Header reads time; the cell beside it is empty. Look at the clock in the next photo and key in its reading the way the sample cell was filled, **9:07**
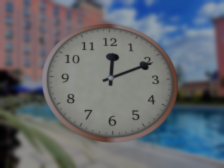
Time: **12:11**
